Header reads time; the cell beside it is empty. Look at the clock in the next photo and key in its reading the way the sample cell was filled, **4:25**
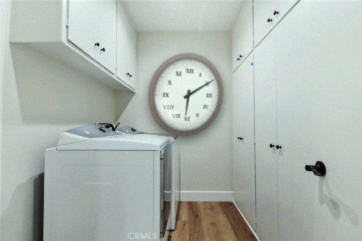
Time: **6:10**
